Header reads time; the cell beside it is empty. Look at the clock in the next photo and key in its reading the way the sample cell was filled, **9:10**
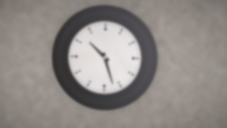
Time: **10:27**
